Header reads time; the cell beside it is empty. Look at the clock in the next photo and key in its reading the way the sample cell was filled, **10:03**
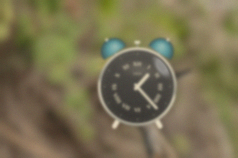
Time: **1:23**
